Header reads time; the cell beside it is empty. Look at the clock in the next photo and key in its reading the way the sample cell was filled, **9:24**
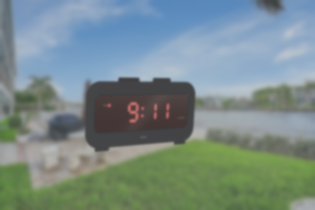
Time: **9:11**
